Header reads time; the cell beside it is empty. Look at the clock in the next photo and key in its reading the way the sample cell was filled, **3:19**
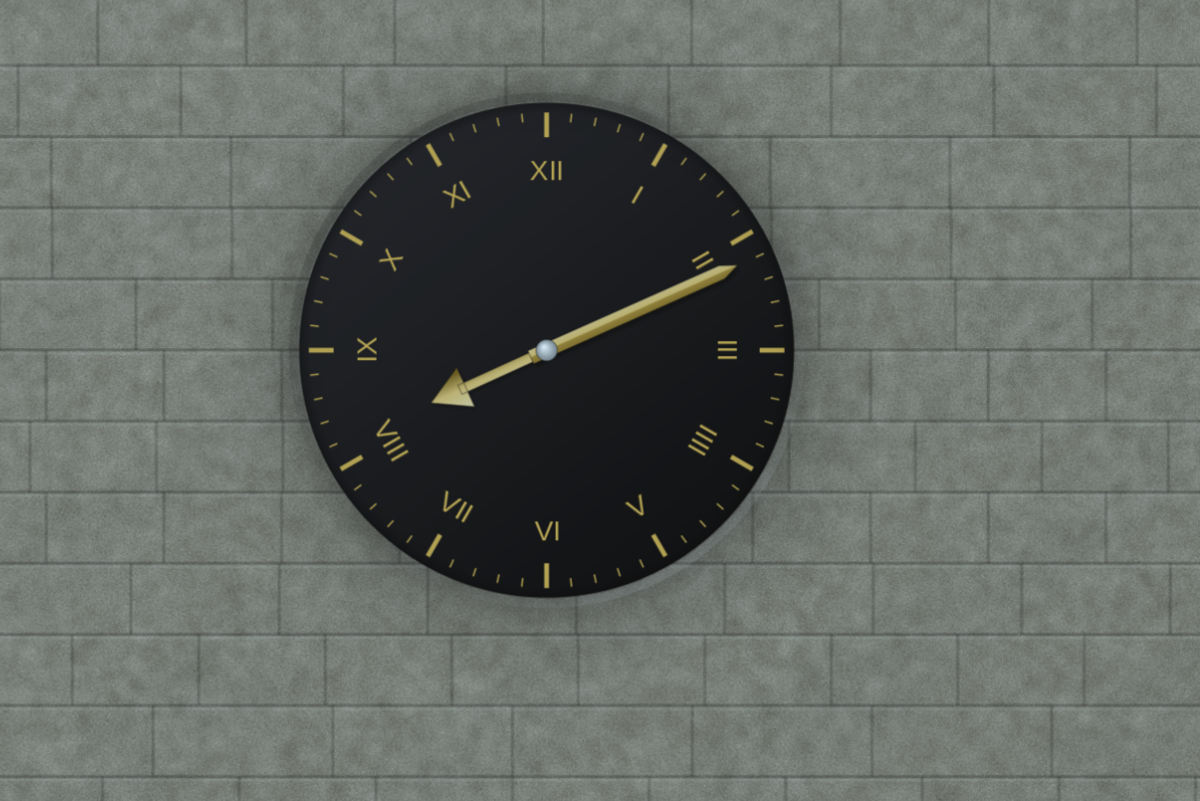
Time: **8:11**
